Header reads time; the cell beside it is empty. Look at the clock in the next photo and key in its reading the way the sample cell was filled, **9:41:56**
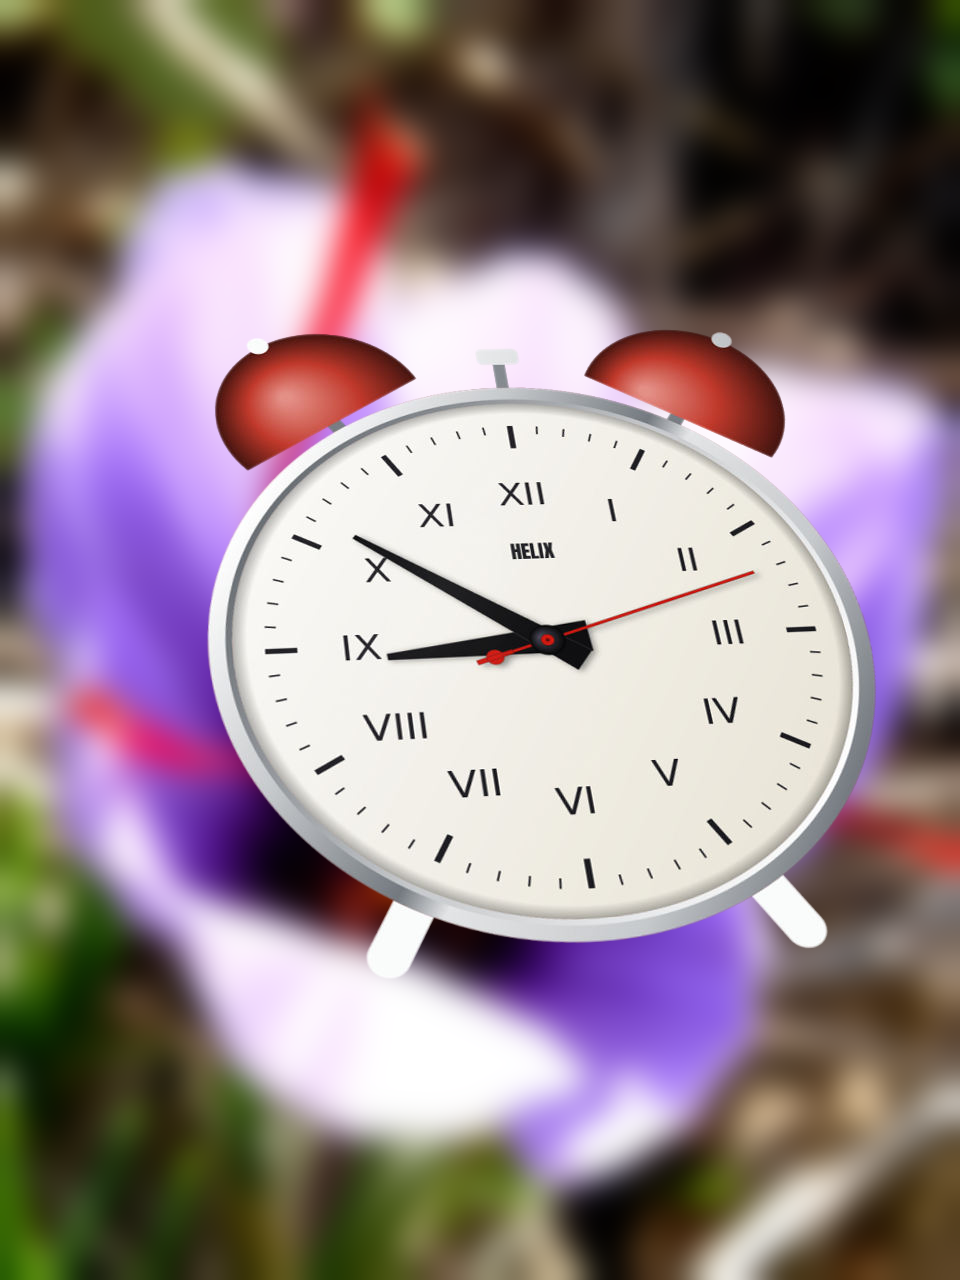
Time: **8:51:12**
